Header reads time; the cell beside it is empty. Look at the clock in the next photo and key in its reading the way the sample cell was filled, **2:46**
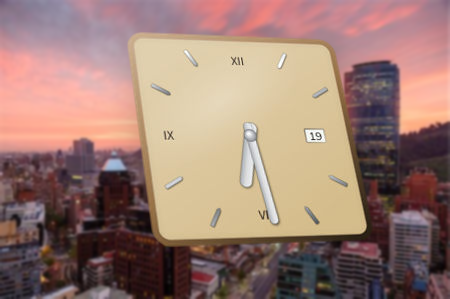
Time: **6:29**
